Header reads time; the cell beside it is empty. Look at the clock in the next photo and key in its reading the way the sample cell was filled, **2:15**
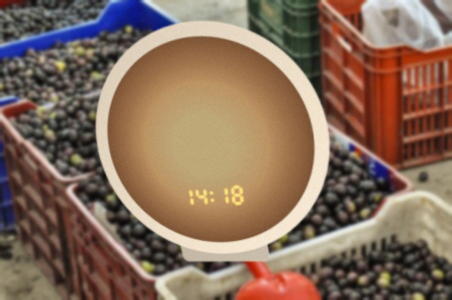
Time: **14:18**
